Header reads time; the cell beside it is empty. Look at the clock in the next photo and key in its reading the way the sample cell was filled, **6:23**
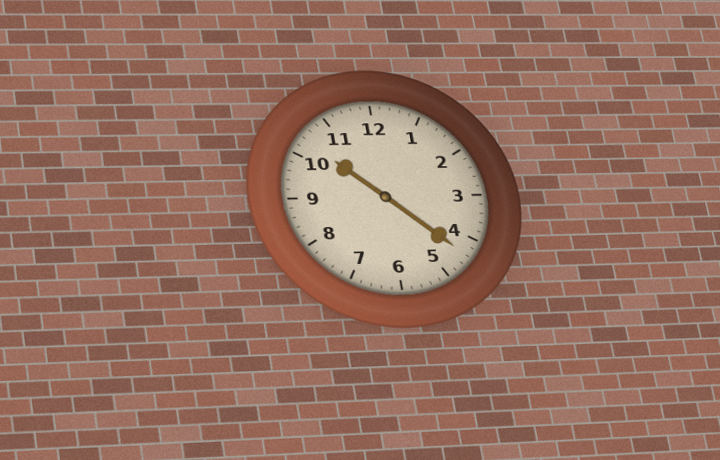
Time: **10:22**
